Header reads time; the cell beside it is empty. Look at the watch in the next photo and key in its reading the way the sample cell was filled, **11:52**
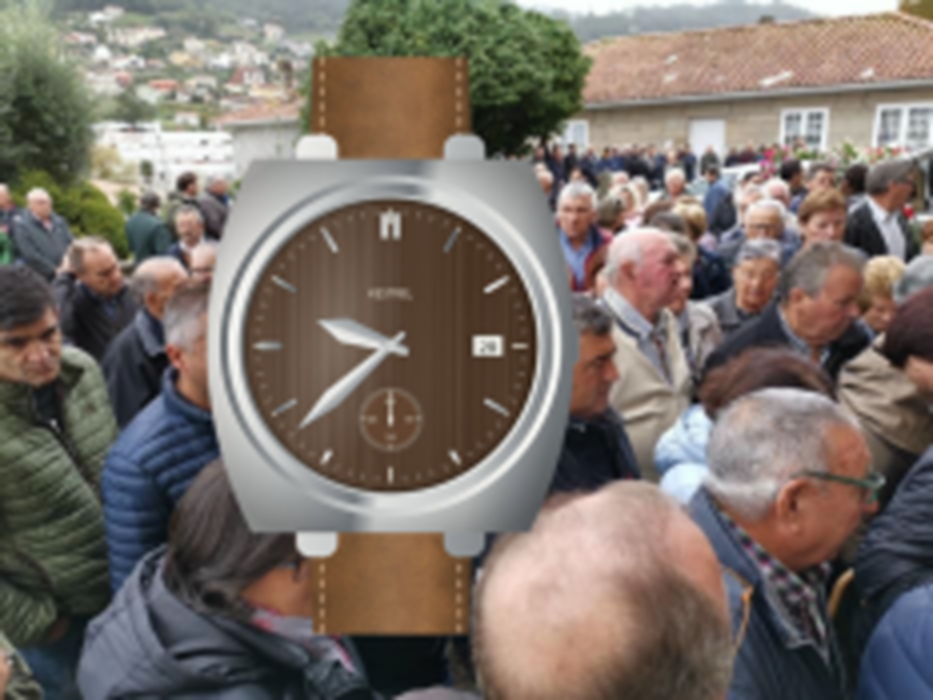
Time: **9:38**
